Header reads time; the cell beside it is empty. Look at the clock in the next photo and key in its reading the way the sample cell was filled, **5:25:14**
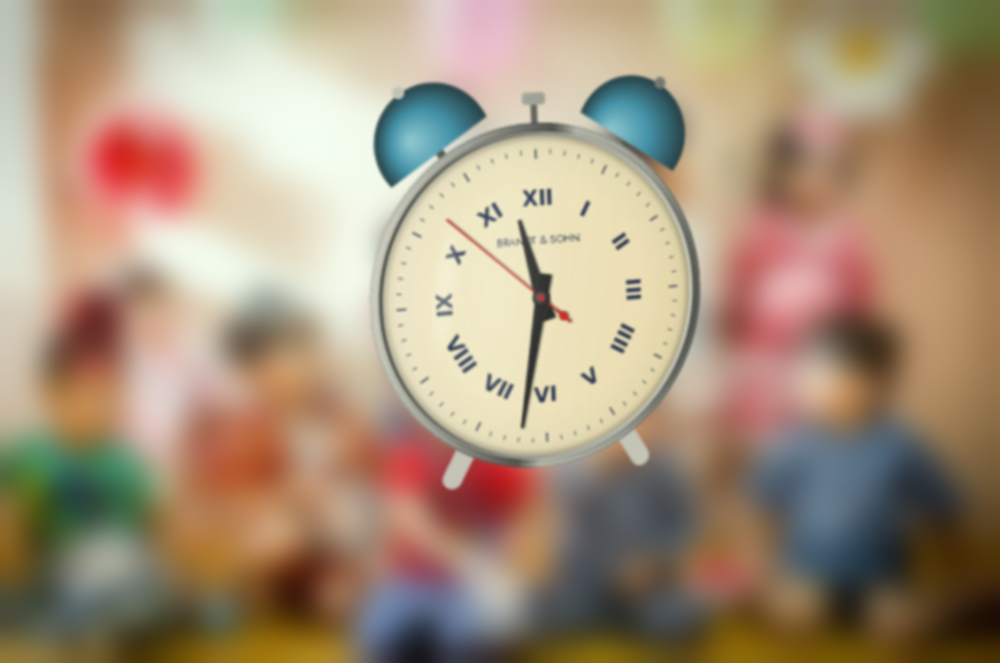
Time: **11:31:52**
